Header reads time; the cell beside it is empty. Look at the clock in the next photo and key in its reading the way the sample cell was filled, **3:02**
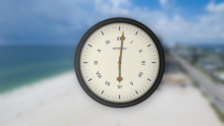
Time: **6:01**
